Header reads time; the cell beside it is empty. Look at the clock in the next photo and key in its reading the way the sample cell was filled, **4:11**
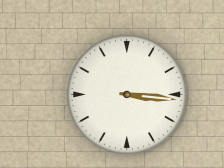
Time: **3:16**
